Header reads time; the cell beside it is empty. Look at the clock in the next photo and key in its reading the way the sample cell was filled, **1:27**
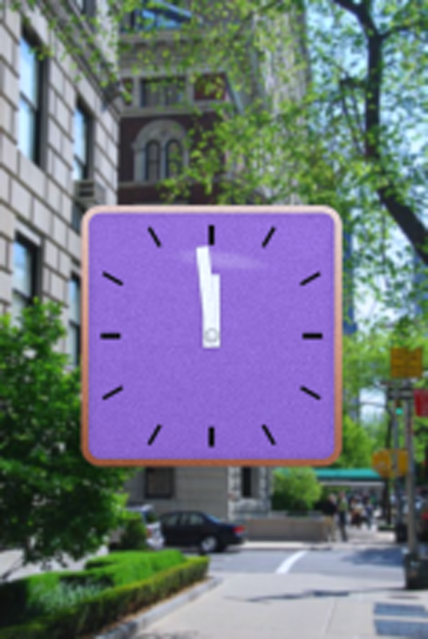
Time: **11:59**
